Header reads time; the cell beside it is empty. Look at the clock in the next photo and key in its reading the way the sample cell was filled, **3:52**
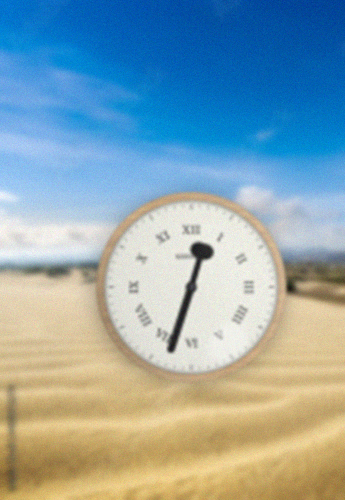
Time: **12:33**
